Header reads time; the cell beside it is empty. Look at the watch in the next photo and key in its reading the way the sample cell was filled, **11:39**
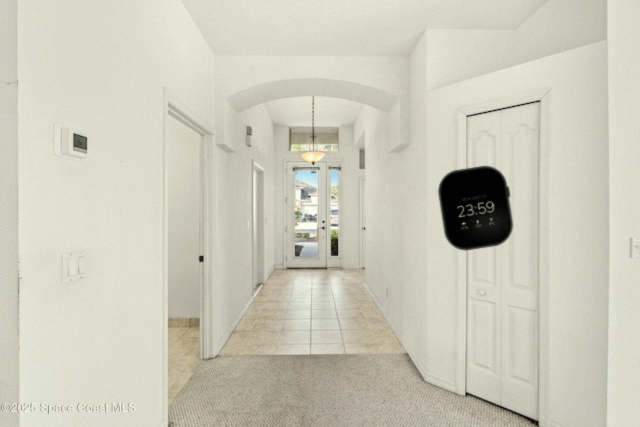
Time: **23:59**
